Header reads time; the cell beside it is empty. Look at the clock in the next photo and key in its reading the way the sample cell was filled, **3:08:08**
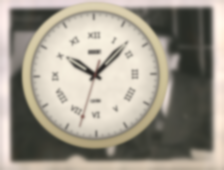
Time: **10:07:33**
